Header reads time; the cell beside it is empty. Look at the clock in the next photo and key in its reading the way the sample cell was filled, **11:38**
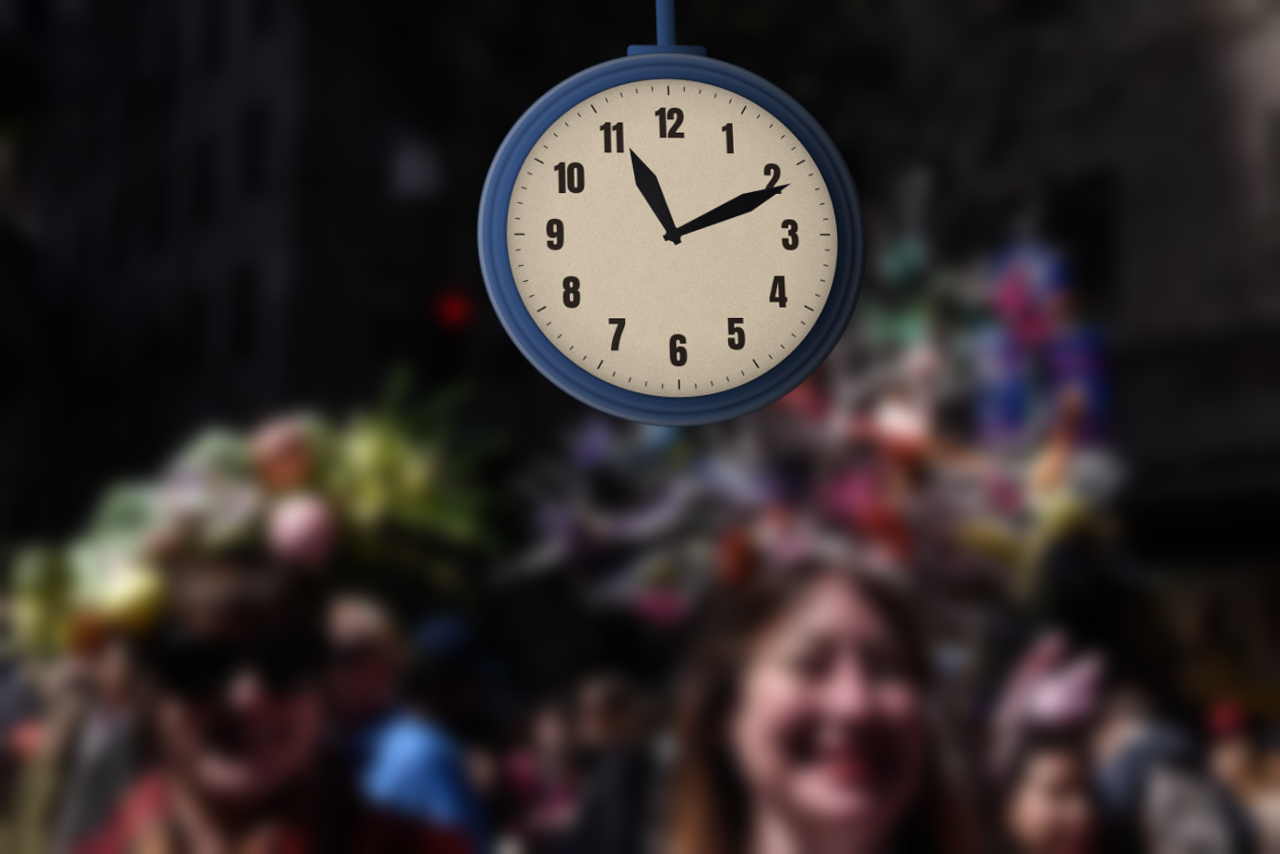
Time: **11:11**
